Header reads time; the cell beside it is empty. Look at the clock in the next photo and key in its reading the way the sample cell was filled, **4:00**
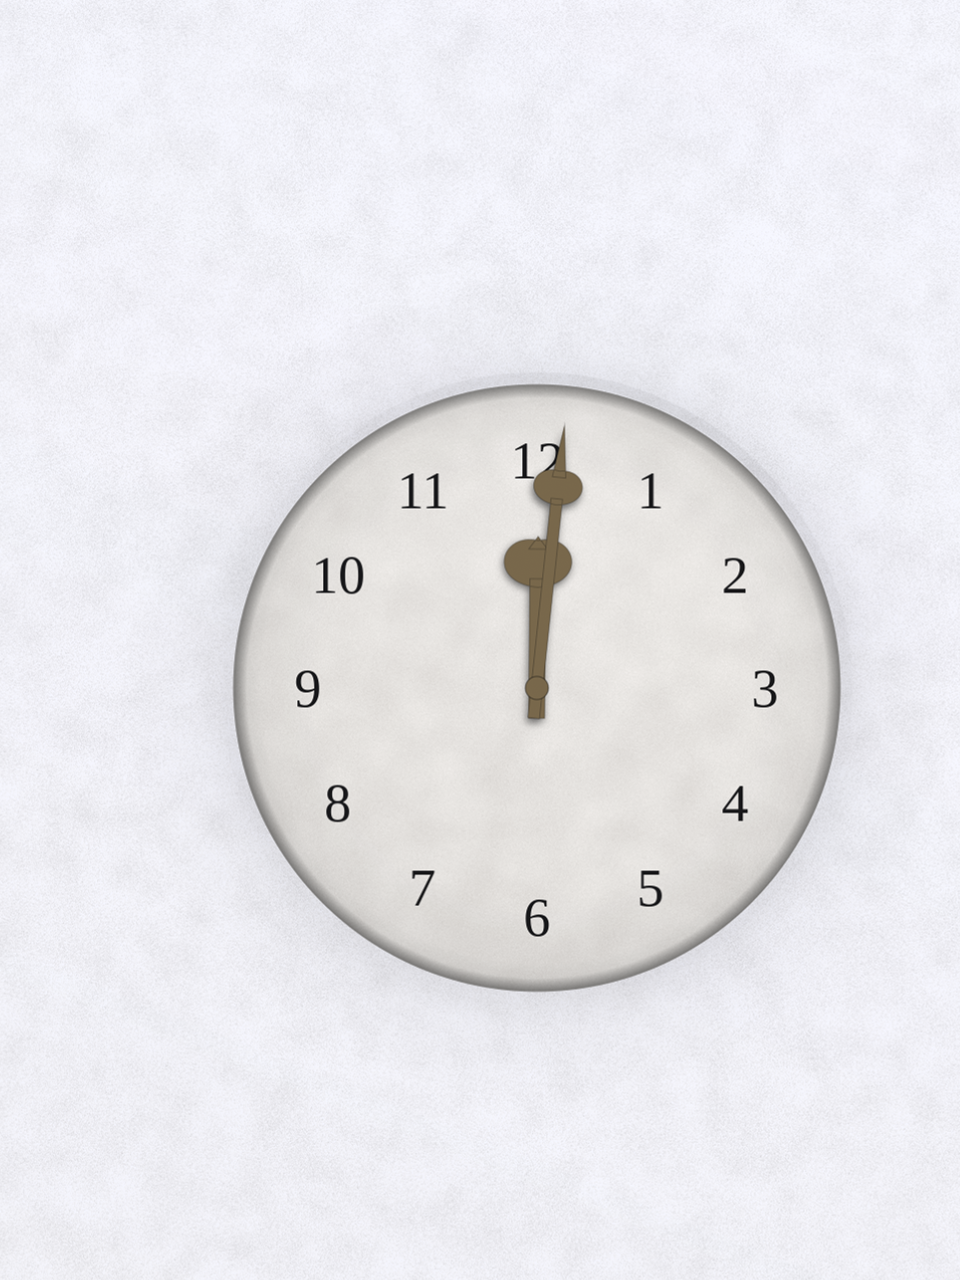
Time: **12:01**
